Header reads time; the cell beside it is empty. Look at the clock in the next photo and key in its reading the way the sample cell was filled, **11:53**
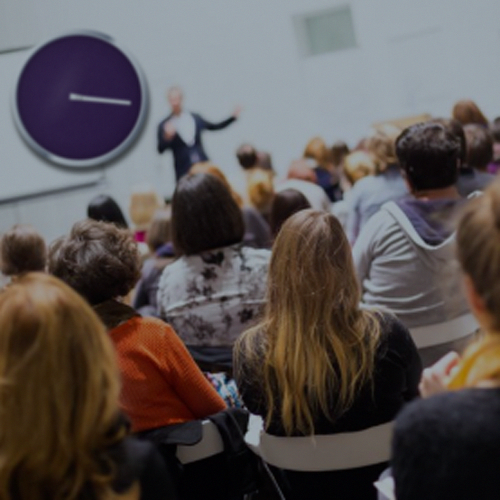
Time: **3:16**
